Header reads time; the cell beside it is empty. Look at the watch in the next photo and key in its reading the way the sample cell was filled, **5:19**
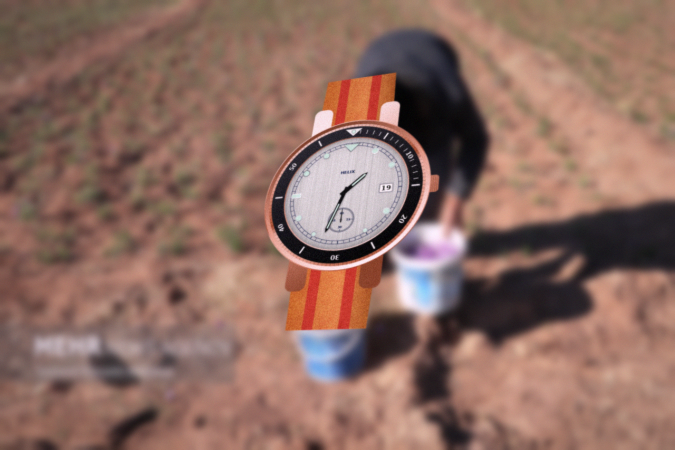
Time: **1:33**
